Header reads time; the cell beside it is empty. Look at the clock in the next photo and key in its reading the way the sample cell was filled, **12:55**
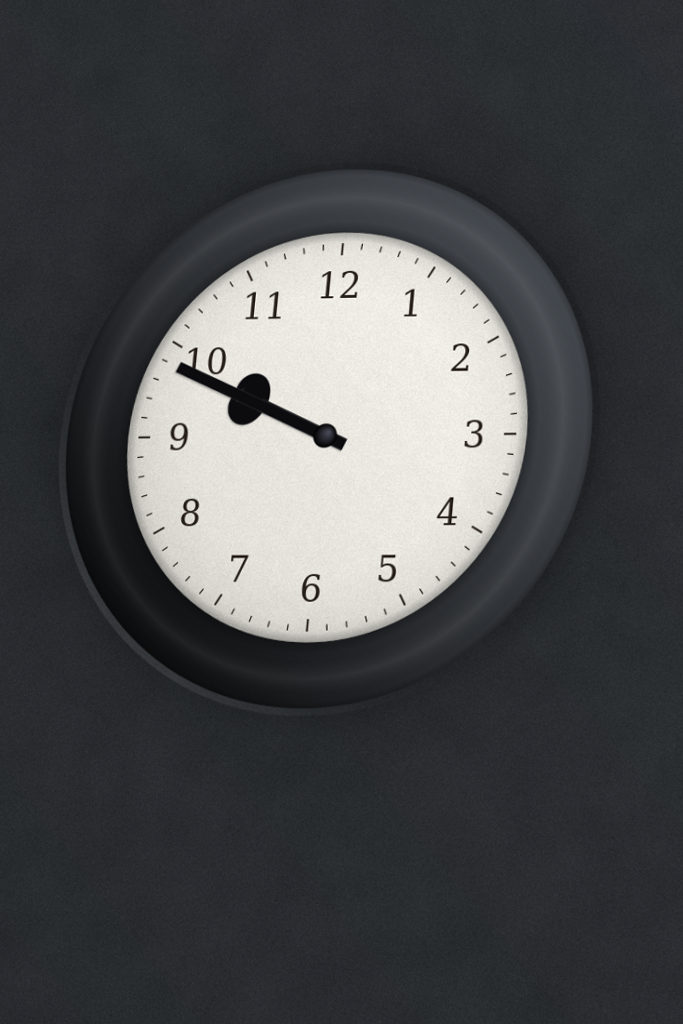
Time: **9:49**
